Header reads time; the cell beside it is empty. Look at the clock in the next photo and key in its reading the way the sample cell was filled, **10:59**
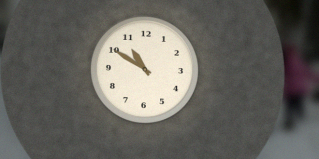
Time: **10:50**
